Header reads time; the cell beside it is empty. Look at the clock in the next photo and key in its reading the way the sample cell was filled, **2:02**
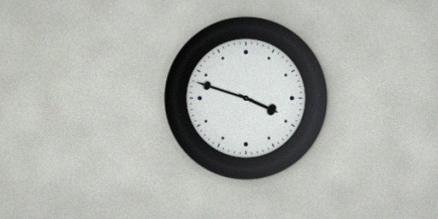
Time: **3:48**
